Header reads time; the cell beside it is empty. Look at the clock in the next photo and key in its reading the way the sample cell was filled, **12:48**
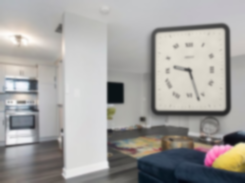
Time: **9:27**
